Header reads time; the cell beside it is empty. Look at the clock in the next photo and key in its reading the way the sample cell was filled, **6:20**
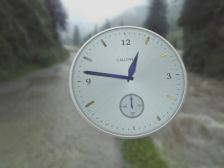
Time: **12:47**
